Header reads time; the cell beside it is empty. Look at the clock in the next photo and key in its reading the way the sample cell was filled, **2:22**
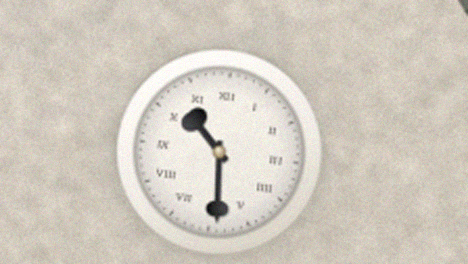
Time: **10:29**
